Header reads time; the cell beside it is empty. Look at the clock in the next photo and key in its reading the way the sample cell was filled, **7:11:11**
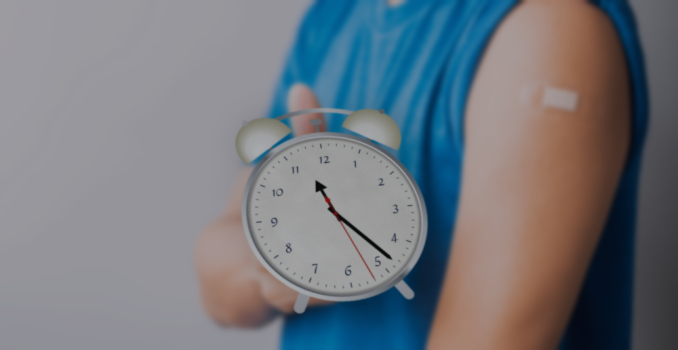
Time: **11:23:27**
